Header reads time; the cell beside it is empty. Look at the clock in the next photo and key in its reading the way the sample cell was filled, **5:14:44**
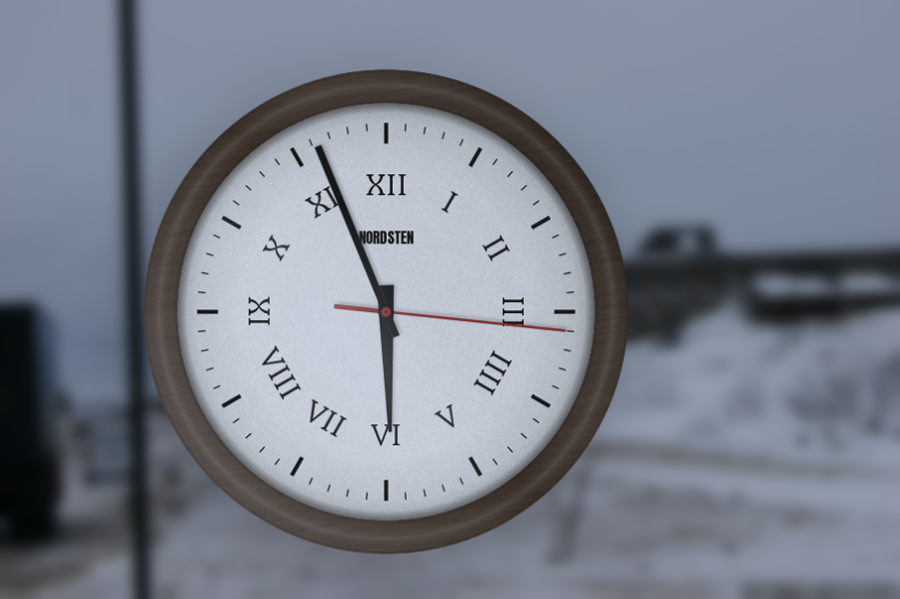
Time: **5:56:16**
